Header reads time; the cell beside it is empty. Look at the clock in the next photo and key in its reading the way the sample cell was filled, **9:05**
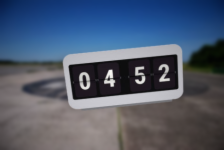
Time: **4:52**
